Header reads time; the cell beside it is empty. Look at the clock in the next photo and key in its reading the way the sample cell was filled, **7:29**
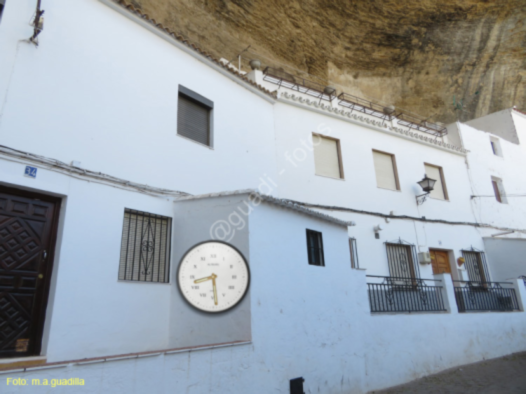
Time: **8:29**
